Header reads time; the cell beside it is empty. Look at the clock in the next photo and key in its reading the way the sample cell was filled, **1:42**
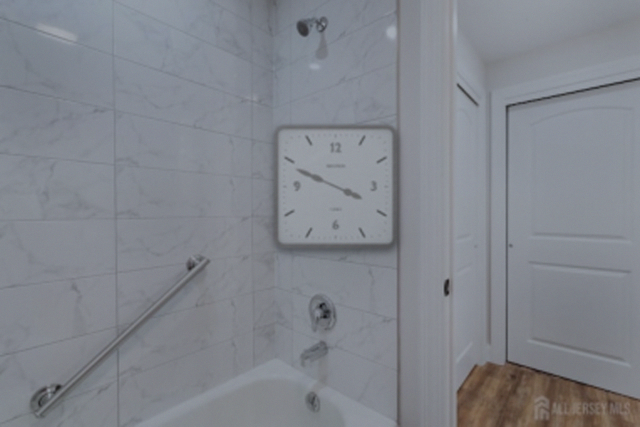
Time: **3:49**
